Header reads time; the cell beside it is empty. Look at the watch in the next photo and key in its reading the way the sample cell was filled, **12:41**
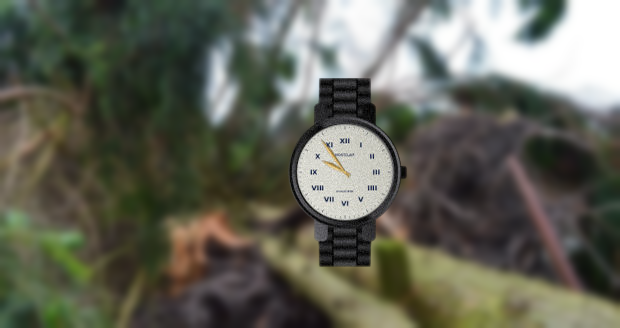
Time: **9:54**
